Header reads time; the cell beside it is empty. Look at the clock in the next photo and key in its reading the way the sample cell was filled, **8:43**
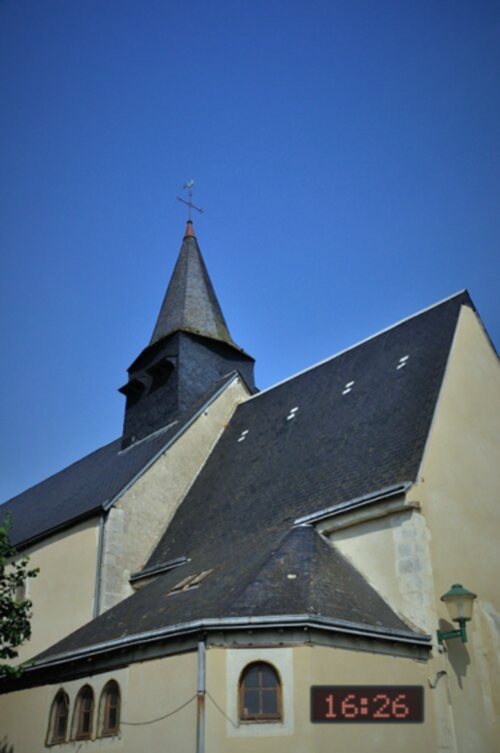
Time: **16:26**
